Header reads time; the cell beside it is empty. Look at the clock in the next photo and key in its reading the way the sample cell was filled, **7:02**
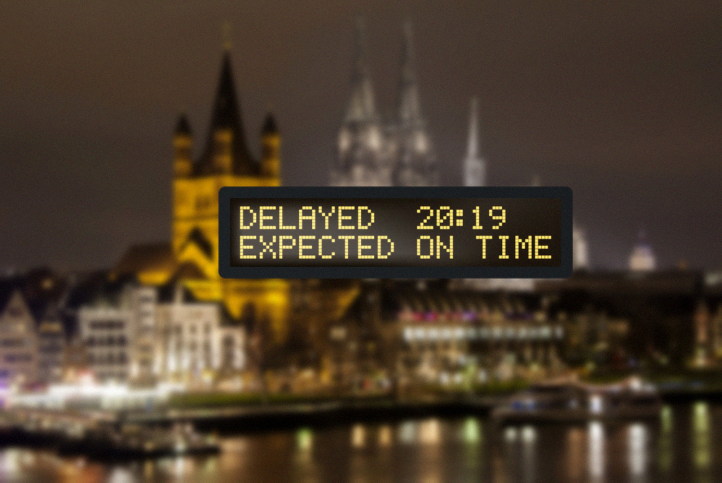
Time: **20:19**
